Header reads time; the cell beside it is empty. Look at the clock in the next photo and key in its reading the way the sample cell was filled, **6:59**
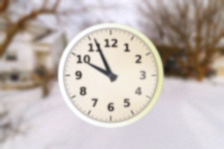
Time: **9:56**
